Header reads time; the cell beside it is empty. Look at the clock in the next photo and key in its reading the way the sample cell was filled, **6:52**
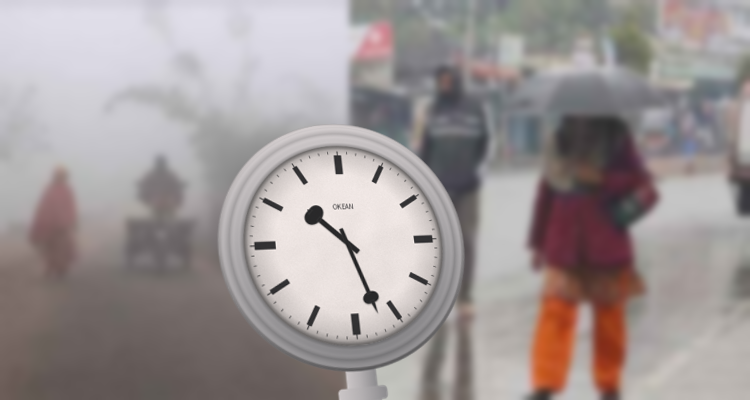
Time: **10:27**
